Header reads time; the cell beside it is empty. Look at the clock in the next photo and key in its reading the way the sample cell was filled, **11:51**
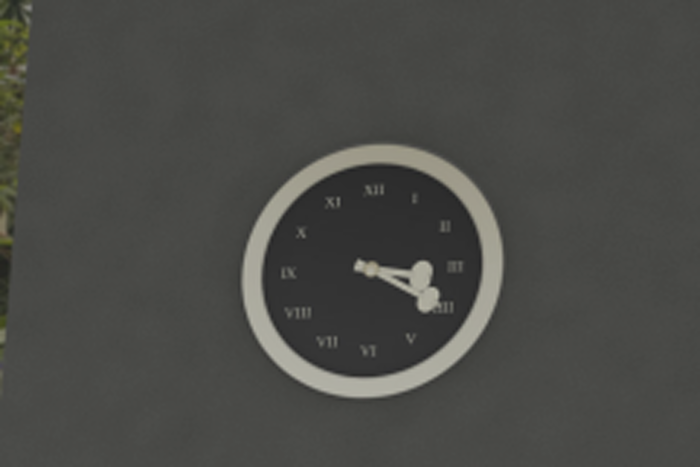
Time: **3:20**
